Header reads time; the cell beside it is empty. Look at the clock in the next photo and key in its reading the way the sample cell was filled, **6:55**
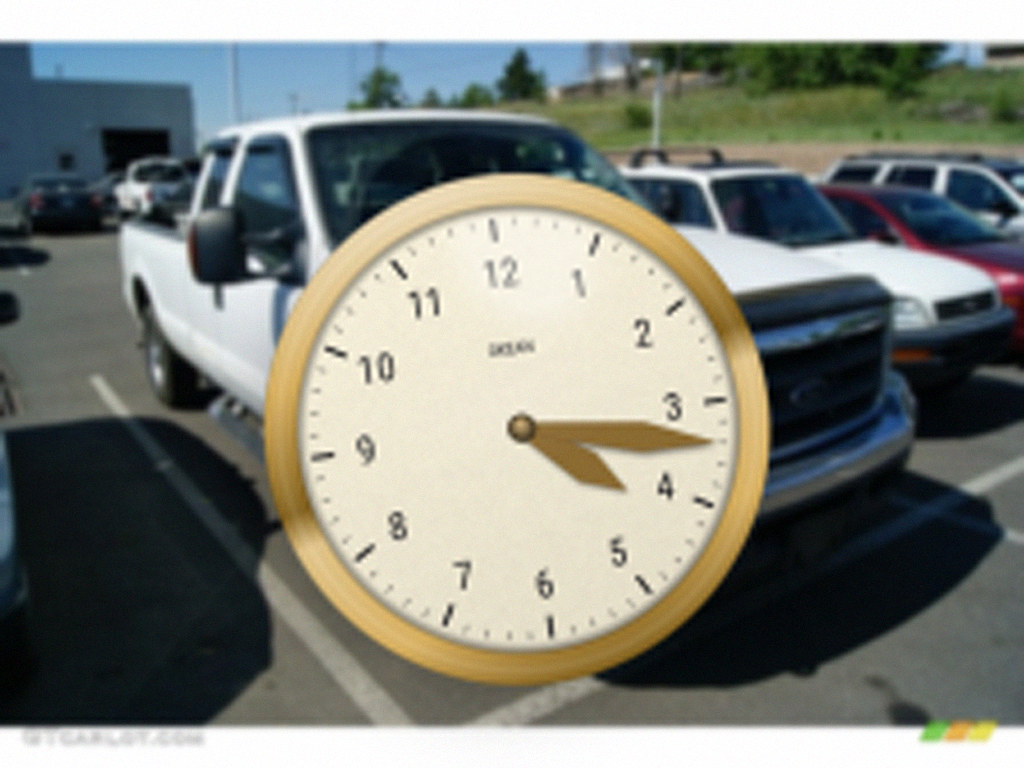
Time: **4:17**
